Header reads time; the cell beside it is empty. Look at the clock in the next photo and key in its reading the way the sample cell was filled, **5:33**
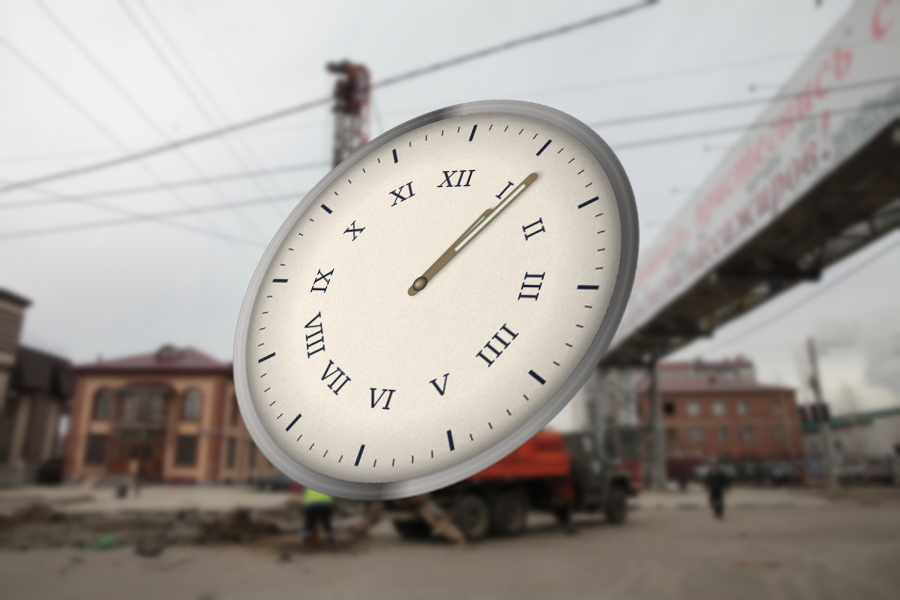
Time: **1:06**
